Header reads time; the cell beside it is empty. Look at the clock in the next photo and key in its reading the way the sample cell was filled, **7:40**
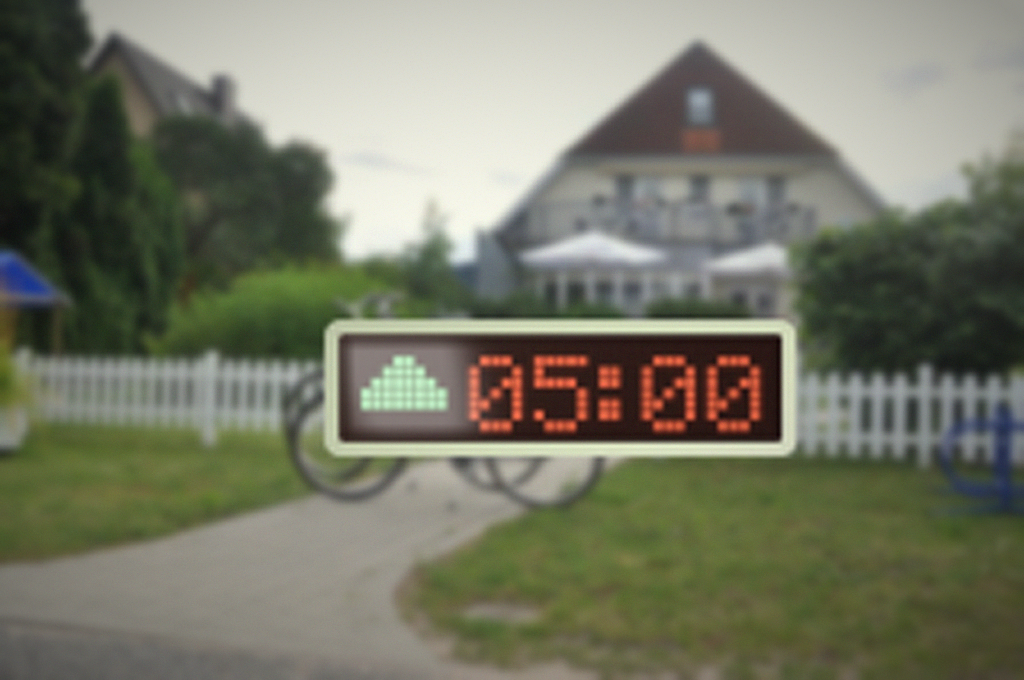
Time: **5:00**
